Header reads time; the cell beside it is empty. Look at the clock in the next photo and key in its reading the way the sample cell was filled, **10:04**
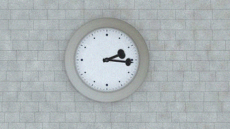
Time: **2:16**
